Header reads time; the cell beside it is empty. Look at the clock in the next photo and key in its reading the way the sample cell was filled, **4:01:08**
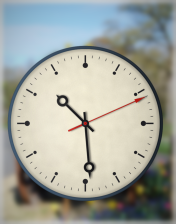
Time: **10:29:11**
